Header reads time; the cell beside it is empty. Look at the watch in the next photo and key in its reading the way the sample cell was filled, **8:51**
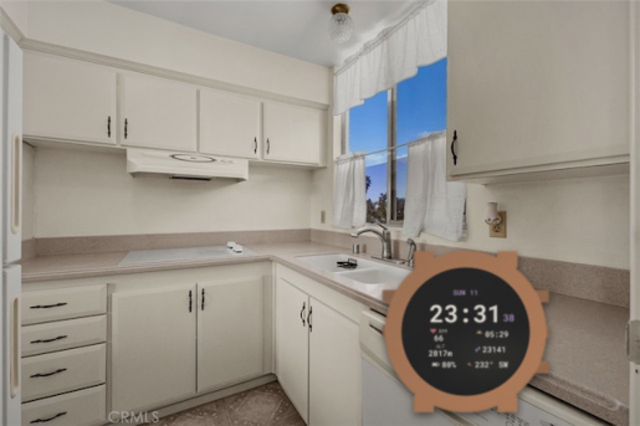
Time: **23:31**
